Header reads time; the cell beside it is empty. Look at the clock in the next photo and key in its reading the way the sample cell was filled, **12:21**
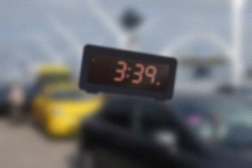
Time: **3:39**
